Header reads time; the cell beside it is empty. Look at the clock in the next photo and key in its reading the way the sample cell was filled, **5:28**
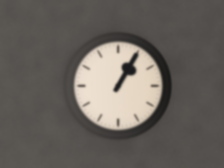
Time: **1:05**
